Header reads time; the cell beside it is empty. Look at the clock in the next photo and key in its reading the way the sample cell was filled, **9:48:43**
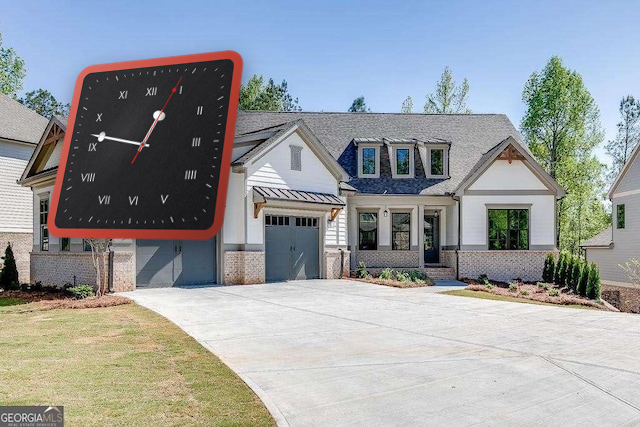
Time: **12:47:04**
